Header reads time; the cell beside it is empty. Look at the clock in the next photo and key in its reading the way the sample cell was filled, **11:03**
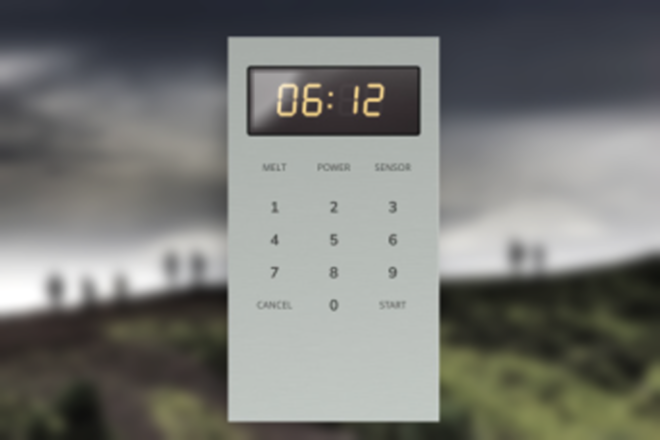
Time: **6:12**
